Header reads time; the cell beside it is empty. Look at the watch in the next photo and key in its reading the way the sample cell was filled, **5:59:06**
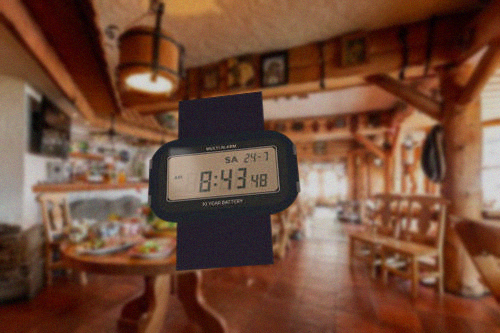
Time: **8:43:48**
